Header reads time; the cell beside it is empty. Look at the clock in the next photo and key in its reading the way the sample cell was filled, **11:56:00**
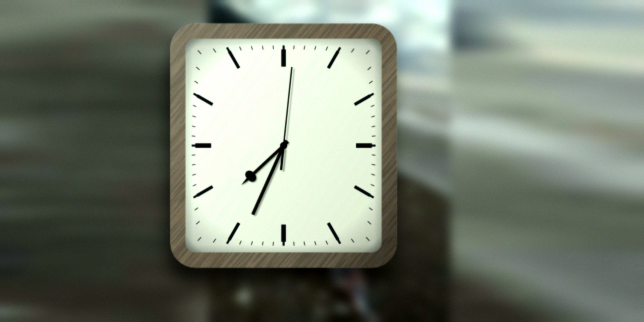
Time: **7:34:01**
